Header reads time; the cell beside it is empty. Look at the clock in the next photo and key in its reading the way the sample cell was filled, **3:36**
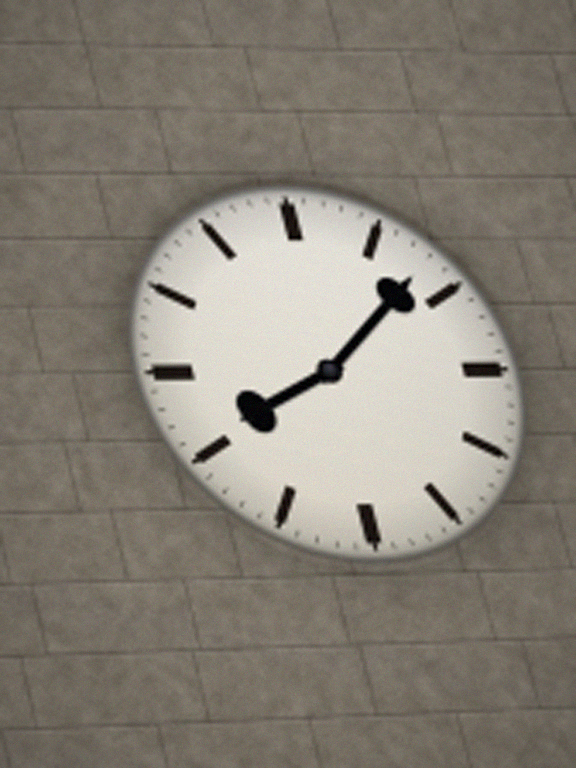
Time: **8:08**
